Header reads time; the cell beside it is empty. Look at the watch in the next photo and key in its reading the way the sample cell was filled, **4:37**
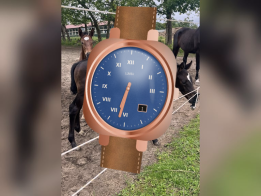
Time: **6:32**
